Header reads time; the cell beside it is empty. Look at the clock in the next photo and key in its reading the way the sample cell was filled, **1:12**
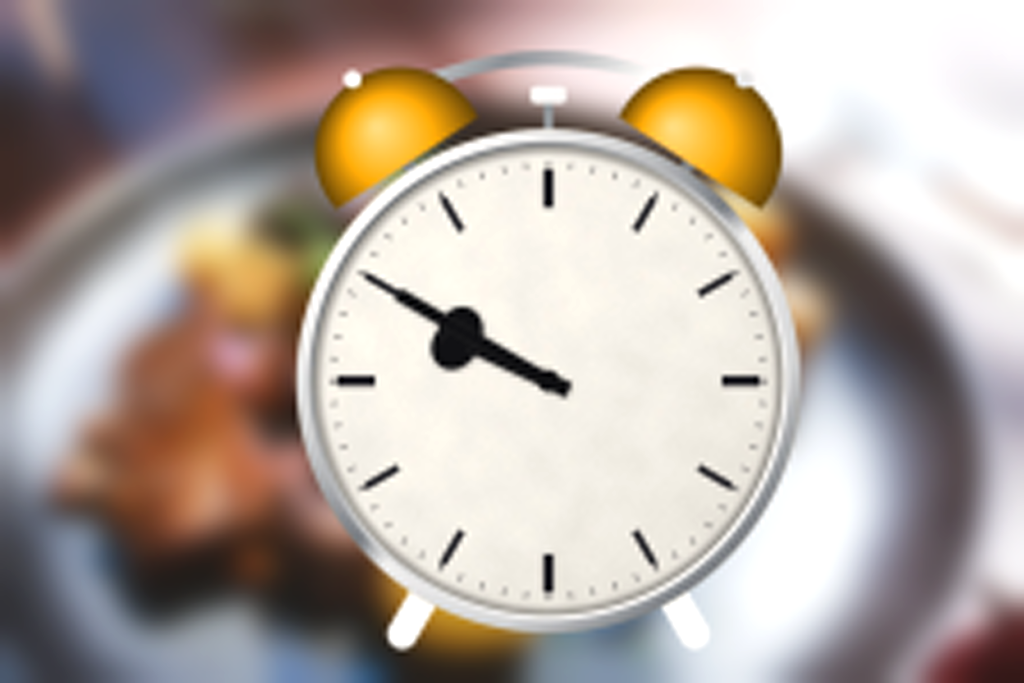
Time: **9:50**
